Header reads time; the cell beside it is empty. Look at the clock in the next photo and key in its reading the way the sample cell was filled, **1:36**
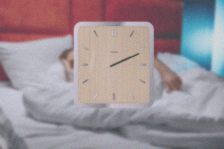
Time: **2:11**
